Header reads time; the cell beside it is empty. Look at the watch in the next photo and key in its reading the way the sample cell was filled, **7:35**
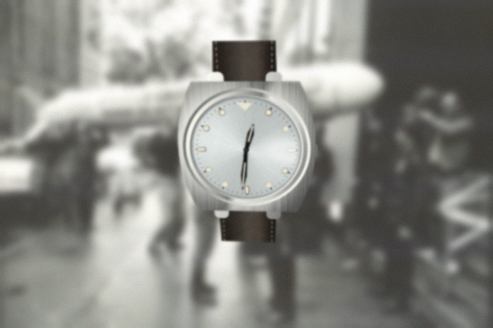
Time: **12:31**
